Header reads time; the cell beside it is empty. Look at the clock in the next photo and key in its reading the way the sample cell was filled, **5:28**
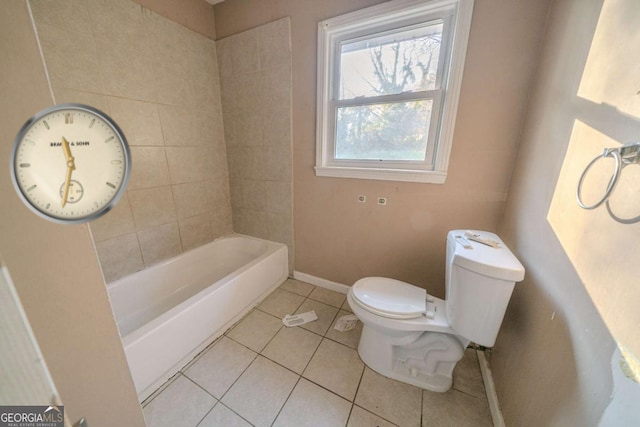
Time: **11:32**
